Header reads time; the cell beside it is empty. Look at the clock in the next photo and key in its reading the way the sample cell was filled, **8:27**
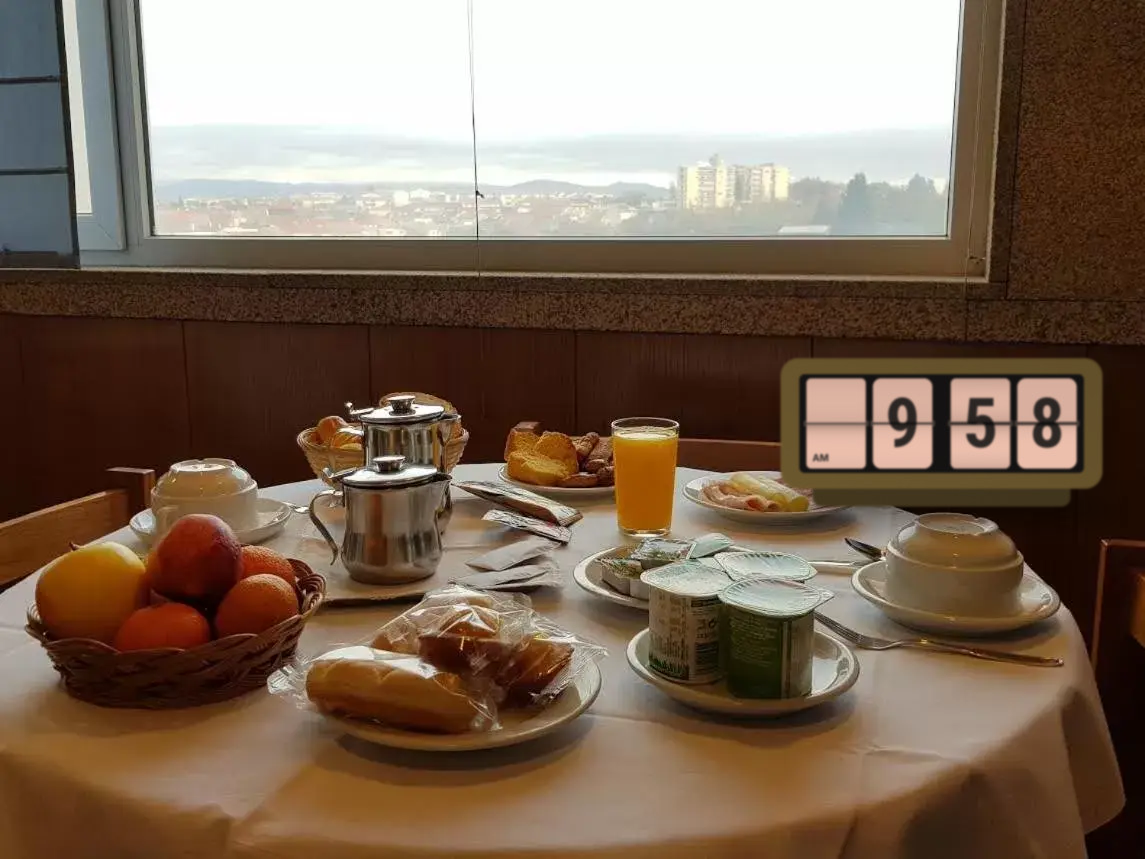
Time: **9:58**
